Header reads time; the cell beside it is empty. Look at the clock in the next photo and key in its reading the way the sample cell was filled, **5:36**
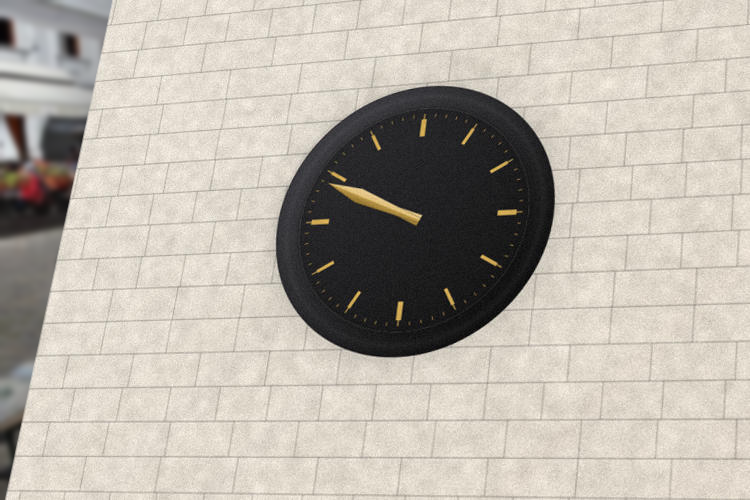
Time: **9:49**
